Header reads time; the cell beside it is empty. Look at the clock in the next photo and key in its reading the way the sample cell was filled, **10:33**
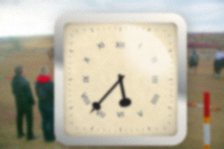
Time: **5:37**
